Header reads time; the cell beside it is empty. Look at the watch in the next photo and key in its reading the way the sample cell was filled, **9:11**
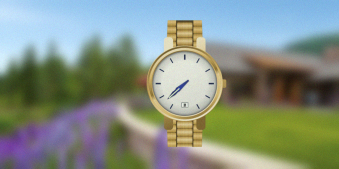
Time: **7:38**
